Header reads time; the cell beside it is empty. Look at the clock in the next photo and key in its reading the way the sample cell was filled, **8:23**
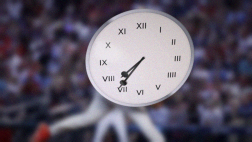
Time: **7:36**
